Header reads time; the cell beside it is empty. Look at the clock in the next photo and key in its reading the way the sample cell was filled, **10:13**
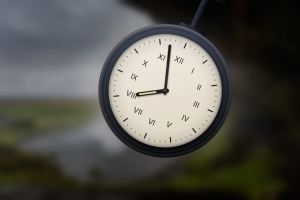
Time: **7:57**
